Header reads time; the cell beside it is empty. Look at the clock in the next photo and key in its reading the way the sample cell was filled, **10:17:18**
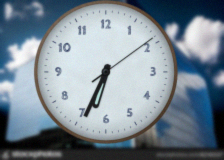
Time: **6:34:09**
